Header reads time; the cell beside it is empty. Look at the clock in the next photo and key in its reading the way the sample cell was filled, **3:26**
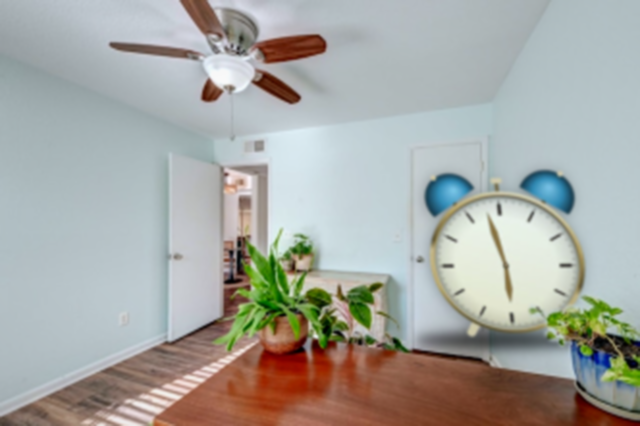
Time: **5:58**
